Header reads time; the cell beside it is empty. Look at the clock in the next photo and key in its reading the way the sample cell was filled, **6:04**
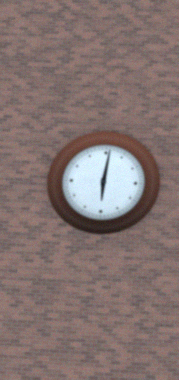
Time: **6:01**
